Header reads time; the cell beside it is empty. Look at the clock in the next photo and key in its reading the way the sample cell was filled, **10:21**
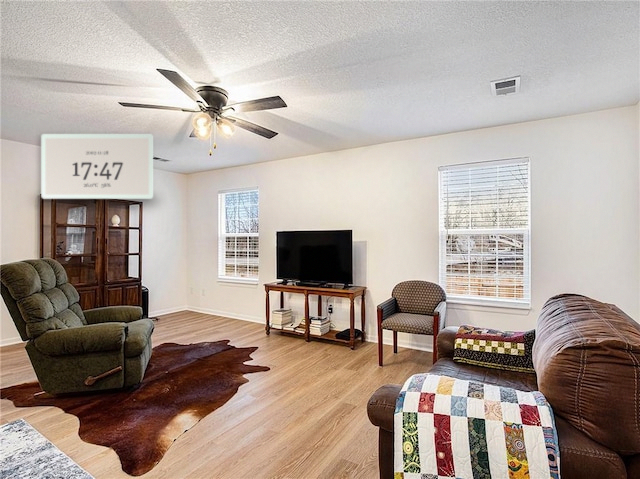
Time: **17:47**
